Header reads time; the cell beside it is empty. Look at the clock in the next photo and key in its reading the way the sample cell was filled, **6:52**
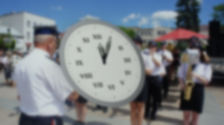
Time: **12:05**
